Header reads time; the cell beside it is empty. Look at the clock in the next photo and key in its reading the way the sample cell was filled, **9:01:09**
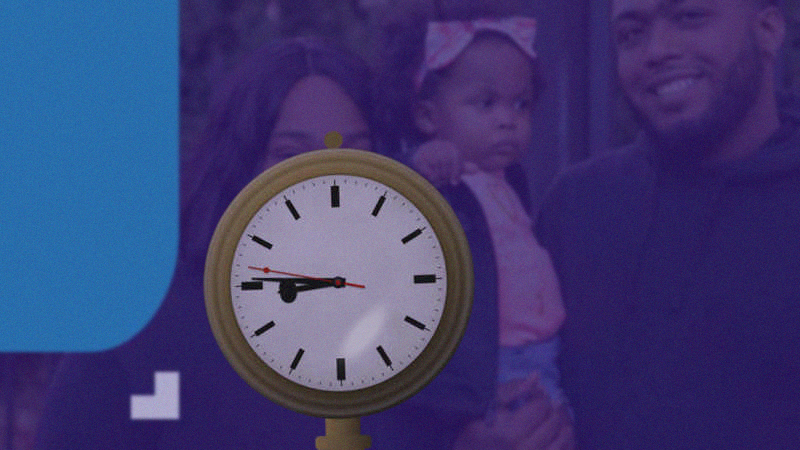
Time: **8:45:47**
